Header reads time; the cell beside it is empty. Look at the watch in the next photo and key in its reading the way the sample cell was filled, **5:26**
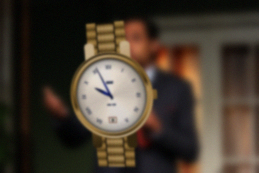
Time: **9:56**
